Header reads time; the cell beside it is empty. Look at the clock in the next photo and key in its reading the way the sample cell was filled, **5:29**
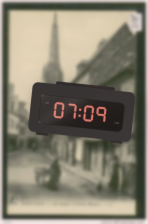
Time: **7:09**
